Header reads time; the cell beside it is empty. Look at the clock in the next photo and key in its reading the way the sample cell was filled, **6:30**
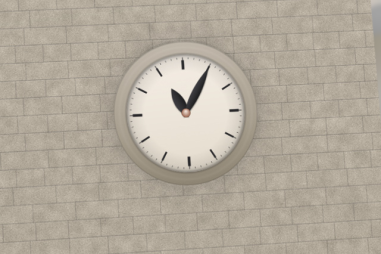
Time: **11:05**
